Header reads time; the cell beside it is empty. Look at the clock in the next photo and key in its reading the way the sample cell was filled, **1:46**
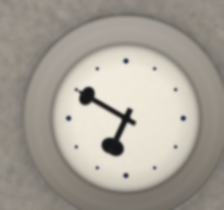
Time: **6:50**
